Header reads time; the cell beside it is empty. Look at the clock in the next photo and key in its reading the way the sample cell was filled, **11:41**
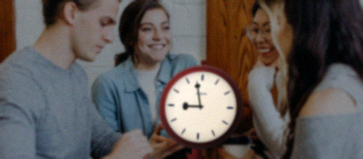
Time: **8:58**
